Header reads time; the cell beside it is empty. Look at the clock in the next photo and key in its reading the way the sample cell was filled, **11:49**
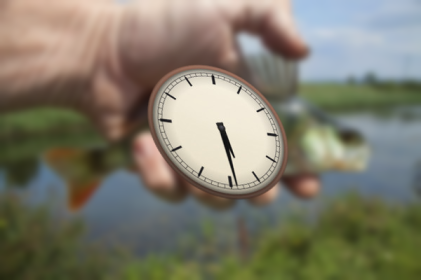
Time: **5:29**
